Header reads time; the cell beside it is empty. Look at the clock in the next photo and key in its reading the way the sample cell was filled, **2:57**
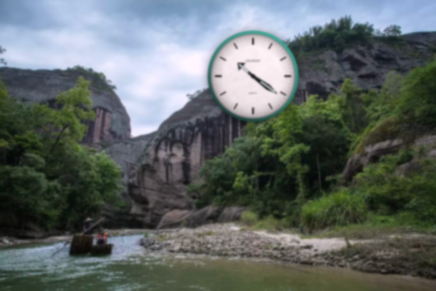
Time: **10:21**
